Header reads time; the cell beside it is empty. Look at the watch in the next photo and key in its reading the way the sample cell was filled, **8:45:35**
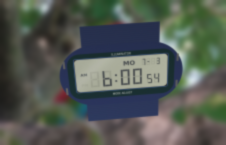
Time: **6:00:54**
